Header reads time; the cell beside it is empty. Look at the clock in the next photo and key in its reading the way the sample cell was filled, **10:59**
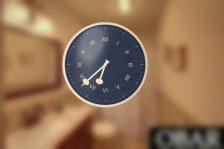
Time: **6:38**
